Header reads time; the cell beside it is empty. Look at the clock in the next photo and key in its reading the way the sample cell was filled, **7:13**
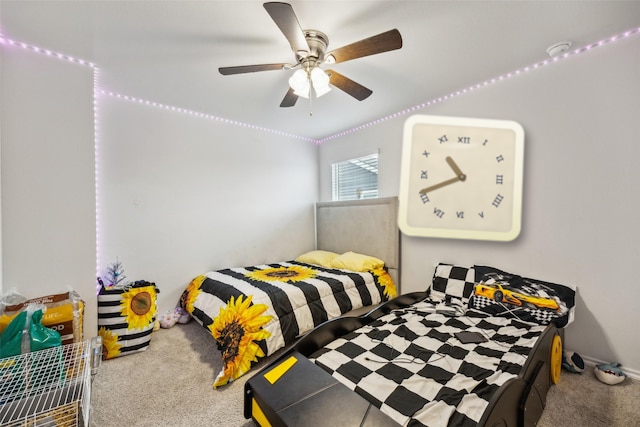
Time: **10:41**
